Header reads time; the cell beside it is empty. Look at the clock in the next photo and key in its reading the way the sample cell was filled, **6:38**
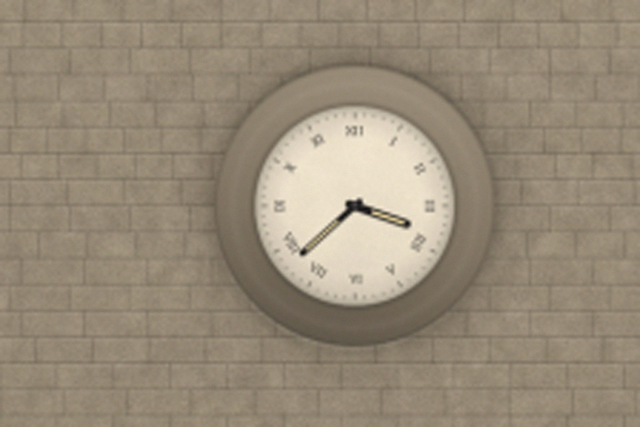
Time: **3:38**
